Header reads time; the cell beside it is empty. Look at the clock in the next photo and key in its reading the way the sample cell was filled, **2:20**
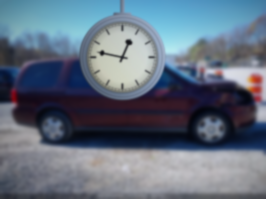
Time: **12:47**
